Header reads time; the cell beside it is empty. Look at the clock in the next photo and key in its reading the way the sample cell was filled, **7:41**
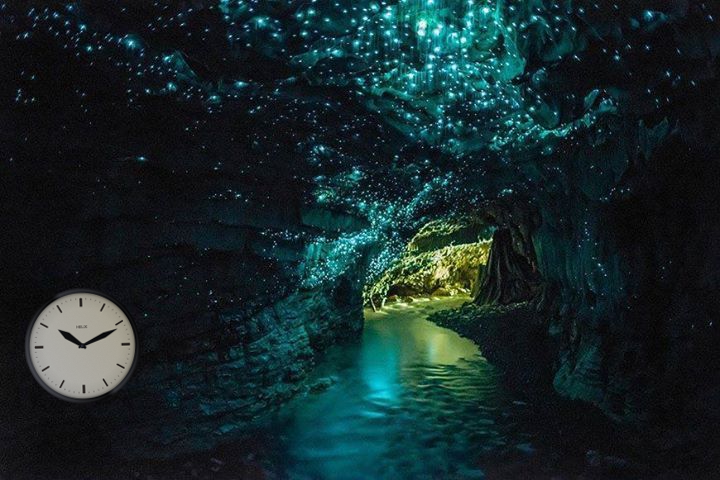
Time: **10:11**
